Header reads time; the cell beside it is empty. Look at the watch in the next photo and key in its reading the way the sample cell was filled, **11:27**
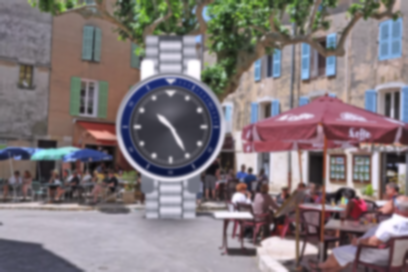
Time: **10:25**
